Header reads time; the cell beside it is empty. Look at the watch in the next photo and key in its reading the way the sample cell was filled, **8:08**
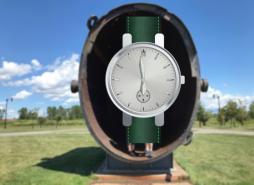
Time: **5:59**
